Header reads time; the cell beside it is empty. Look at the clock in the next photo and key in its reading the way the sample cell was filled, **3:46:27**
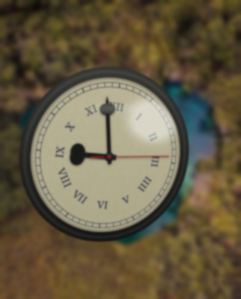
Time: **8:58:14**
